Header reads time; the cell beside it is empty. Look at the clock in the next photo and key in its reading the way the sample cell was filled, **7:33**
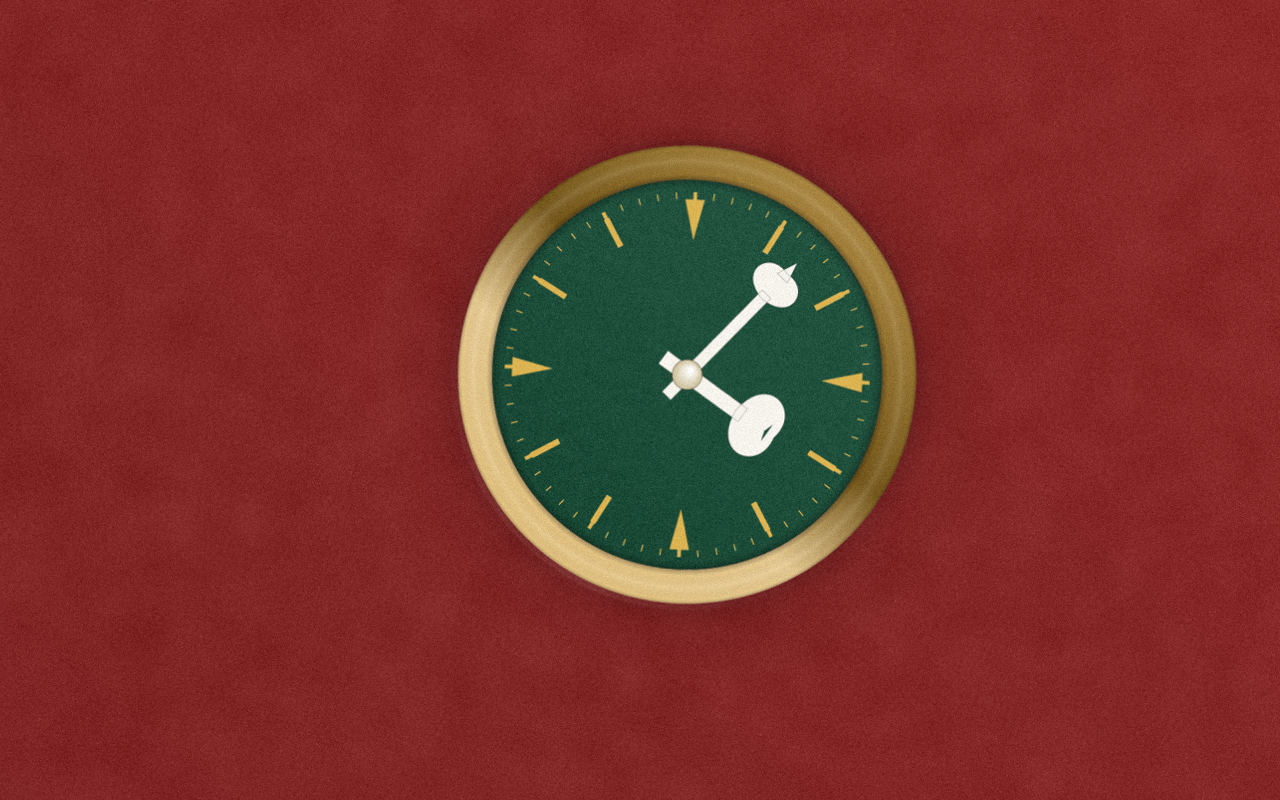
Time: **4:07**
